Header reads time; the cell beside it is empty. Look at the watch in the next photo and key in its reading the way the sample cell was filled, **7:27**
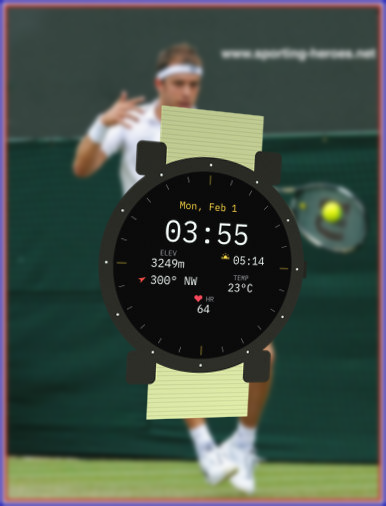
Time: **3:55**
